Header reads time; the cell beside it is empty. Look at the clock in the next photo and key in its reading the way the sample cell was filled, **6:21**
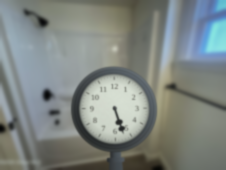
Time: **5:27**
